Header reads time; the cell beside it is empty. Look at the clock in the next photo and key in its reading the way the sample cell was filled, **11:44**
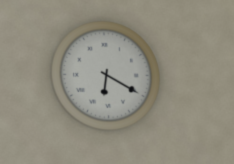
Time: **6:20**
